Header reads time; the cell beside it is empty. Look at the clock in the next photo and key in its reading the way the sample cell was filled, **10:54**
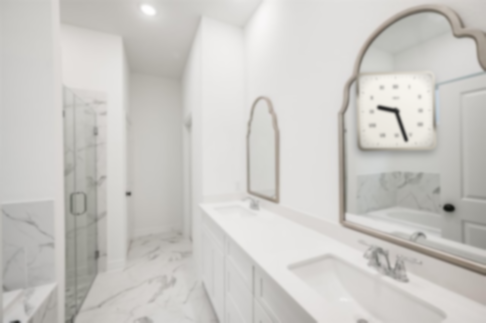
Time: **9:27**
